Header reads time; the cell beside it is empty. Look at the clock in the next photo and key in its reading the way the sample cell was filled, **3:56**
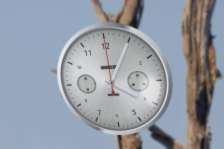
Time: **4:05**
